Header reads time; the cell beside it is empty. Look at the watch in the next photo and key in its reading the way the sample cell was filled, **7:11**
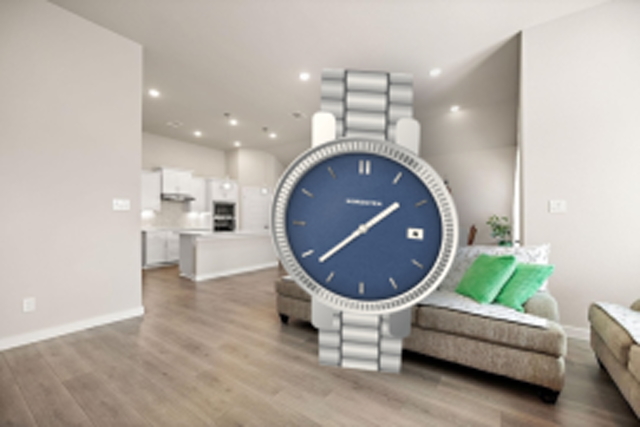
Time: **1:38**
